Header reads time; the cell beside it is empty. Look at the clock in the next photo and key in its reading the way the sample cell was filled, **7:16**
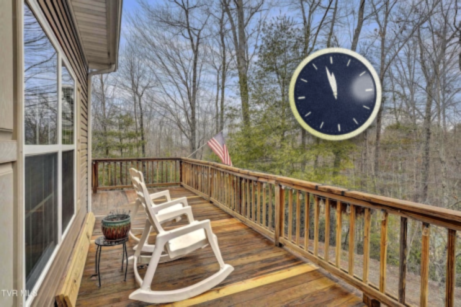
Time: **11:58**
